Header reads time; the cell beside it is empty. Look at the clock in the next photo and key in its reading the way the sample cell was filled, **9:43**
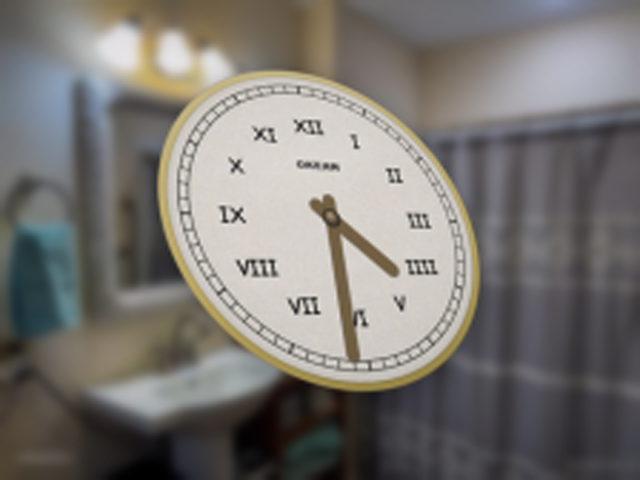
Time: **4:31**
